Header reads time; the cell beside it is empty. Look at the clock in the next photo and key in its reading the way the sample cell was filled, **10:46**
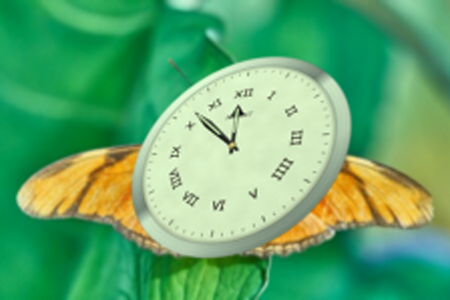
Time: **11:52**
